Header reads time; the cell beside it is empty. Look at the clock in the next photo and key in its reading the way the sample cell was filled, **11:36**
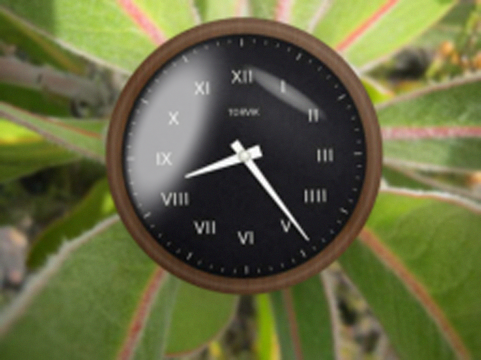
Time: **8:24**
